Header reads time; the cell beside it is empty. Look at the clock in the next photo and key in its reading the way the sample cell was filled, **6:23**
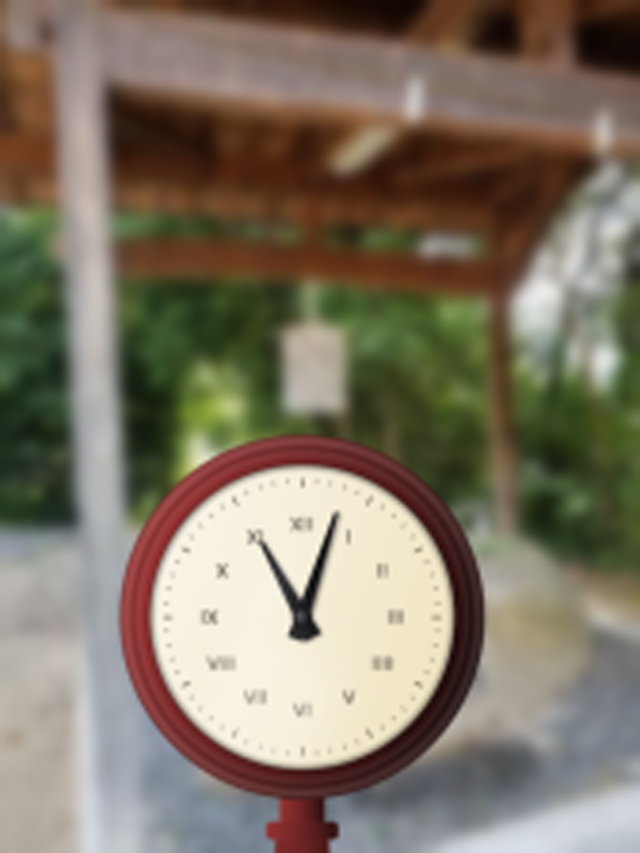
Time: **11:03**
